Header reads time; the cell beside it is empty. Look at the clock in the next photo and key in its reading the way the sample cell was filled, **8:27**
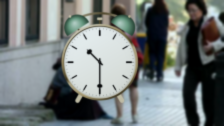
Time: **10:30**
